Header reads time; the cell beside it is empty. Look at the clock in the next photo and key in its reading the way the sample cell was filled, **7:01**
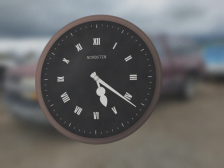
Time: **5:21**
